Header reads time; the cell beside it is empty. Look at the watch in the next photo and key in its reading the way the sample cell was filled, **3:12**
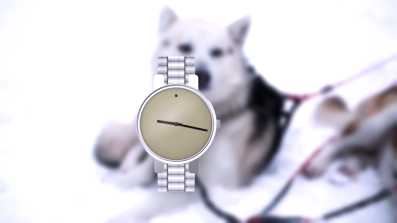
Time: **9:17**
